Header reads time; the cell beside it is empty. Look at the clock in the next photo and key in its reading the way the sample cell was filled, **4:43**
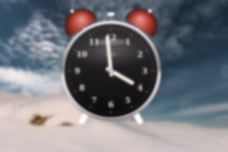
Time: **3:59**
